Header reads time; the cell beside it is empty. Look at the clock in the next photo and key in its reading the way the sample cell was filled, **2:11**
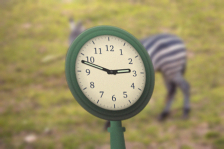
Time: **2:48**
